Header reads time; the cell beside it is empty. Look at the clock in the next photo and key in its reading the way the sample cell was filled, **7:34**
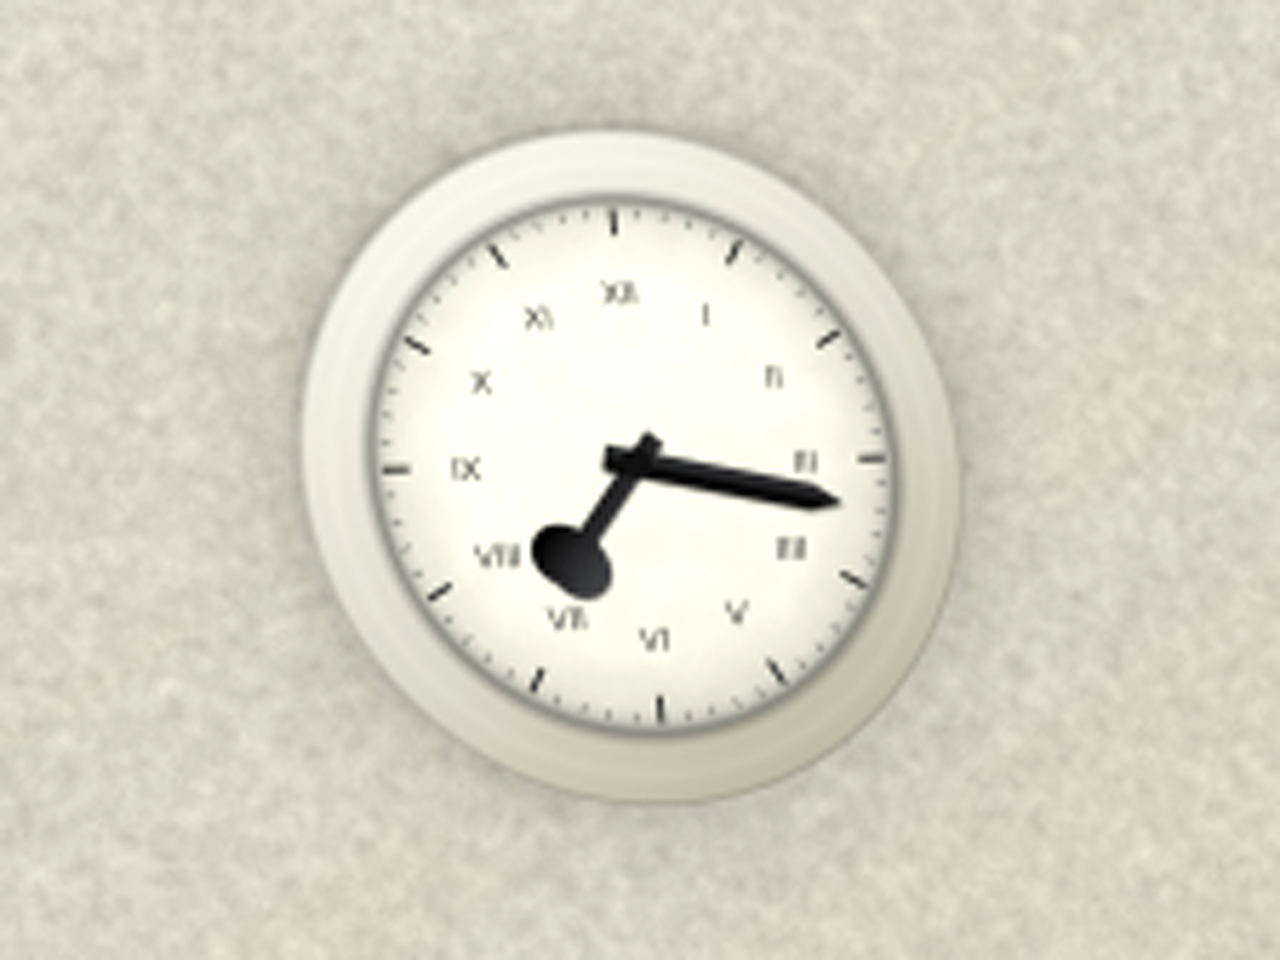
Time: **7:17**
